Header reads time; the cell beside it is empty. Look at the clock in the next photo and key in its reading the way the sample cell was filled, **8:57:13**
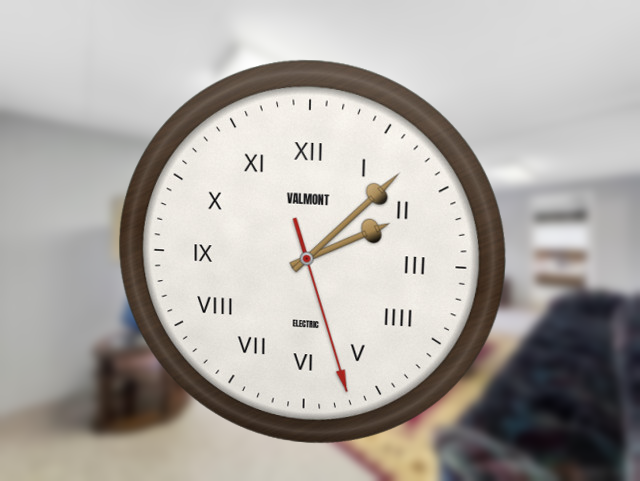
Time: **2:07:27**
